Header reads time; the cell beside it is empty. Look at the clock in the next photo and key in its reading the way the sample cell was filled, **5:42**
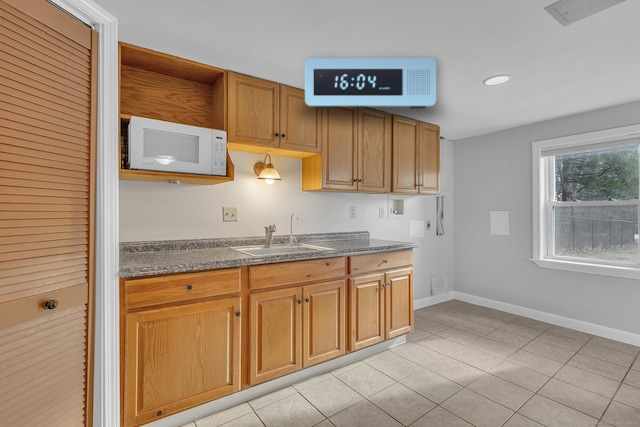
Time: **16:04**
